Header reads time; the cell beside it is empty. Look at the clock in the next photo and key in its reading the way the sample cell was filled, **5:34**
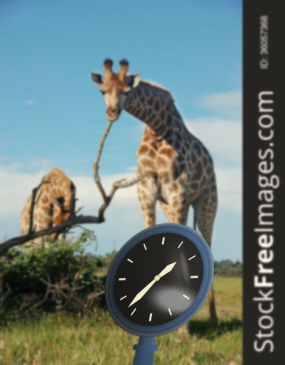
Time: **1:37**
